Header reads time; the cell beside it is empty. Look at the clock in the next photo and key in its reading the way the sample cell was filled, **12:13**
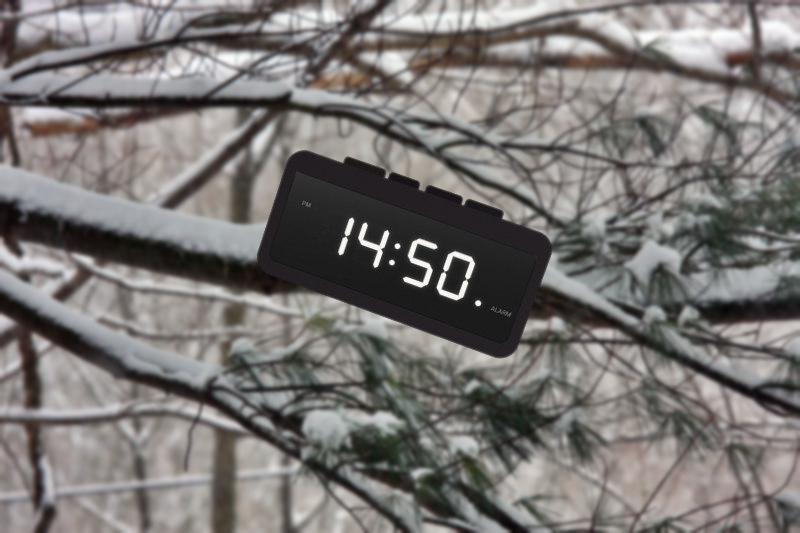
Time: **14:50**
